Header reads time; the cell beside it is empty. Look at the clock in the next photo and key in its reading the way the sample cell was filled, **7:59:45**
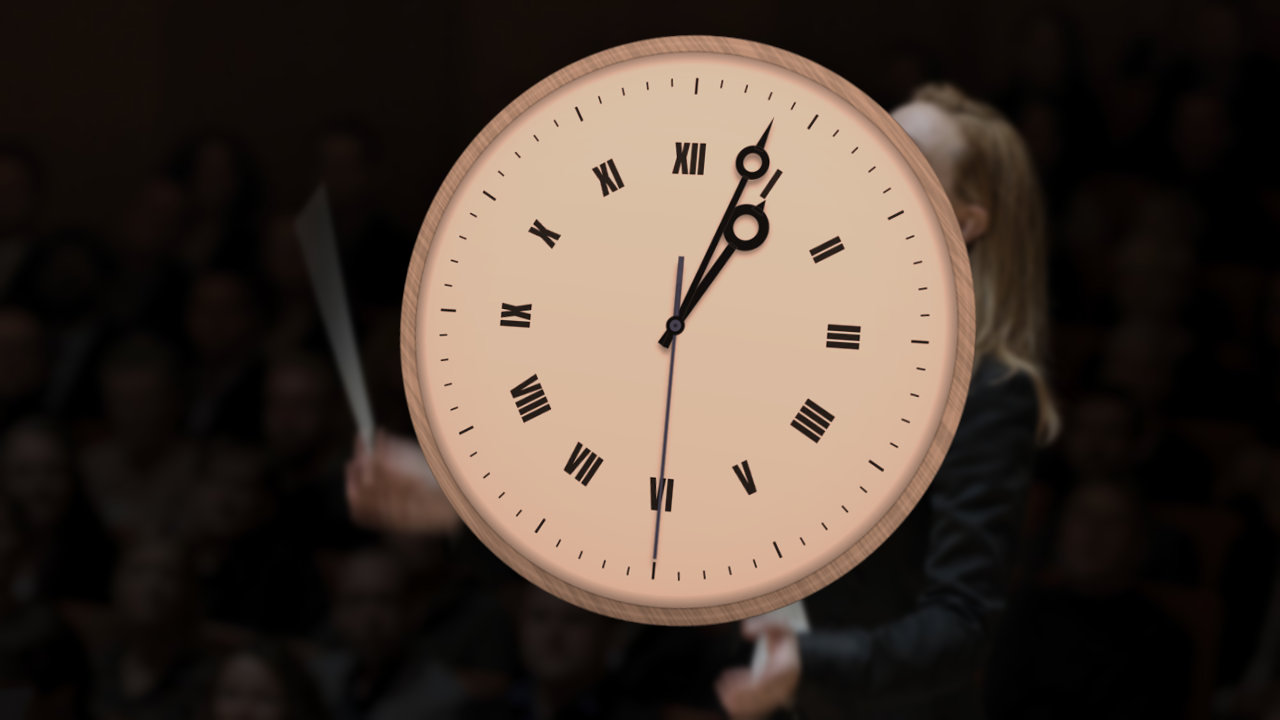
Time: **1:03:30**
